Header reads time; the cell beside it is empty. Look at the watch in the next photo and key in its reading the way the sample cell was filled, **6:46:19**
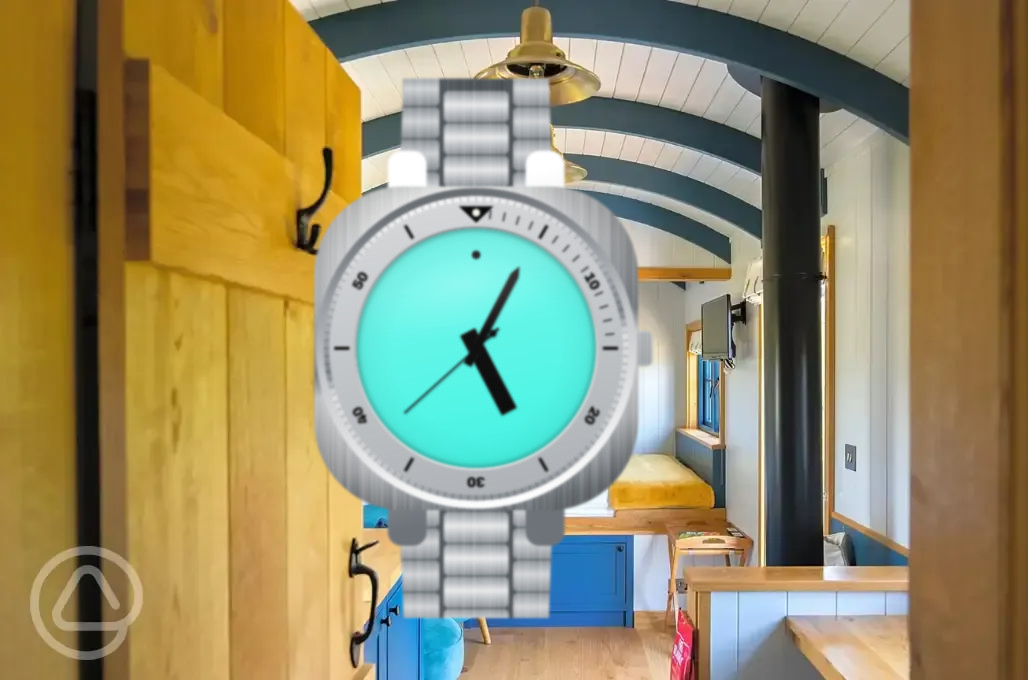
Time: **5:04:38**
